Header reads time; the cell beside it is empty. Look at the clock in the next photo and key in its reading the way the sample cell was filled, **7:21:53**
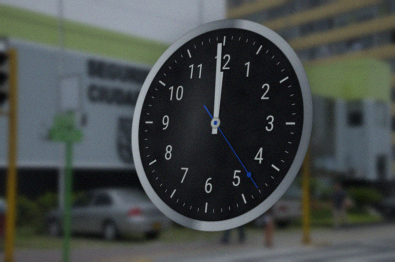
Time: **11:59:23**
